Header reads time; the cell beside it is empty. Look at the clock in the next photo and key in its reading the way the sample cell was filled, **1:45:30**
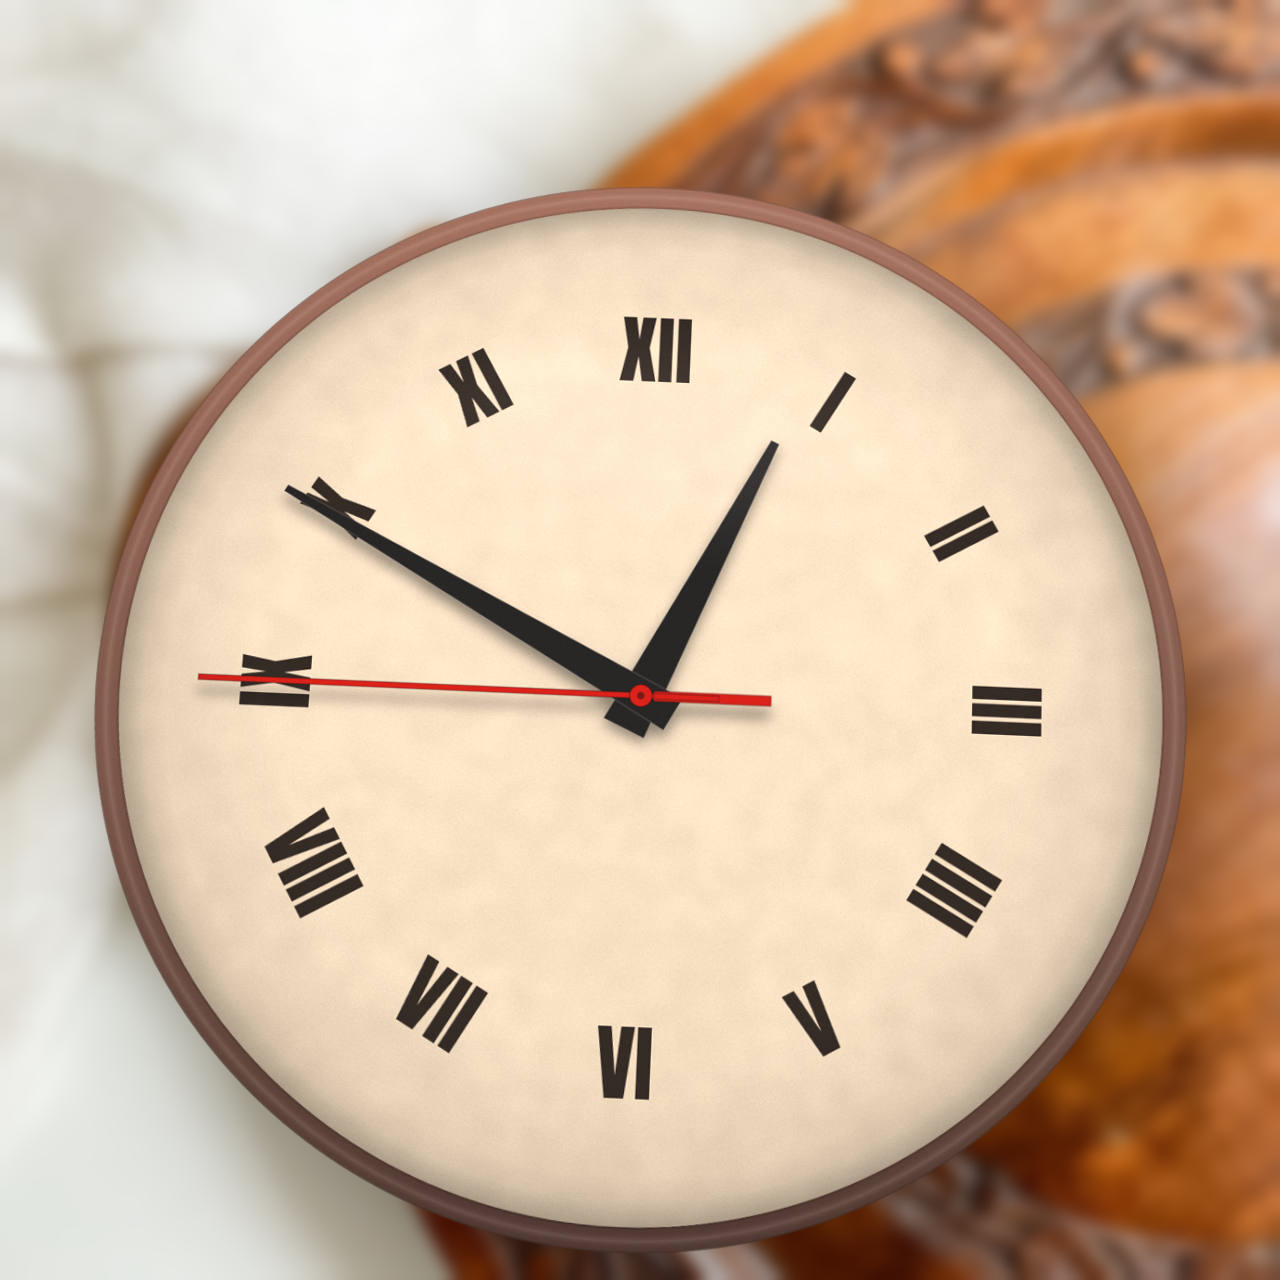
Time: **12:49:45**
